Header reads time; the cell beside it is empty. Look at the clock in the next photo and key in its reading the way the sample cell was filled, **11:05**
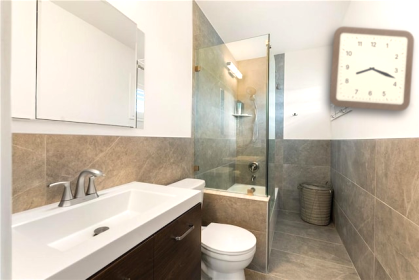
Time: **8:18**
